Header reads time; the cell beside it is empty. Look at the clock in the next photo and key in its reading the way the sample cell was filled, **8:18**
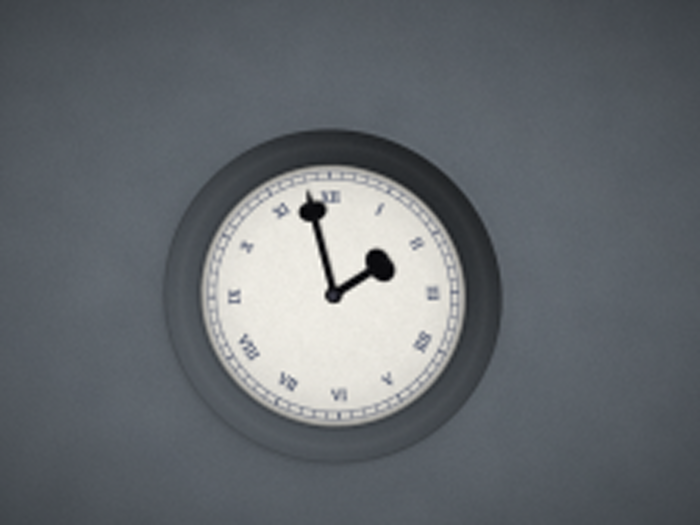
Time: **1:58**
